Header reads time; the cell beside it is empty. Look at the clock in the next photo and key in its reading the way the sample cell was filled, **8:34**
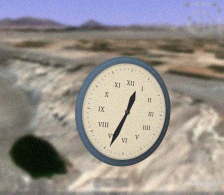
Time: **12:34**
